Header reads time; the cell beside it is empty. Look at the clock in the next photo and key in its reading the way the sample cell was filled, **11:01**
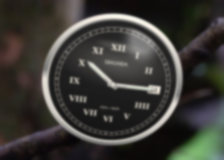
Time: **10:15**
